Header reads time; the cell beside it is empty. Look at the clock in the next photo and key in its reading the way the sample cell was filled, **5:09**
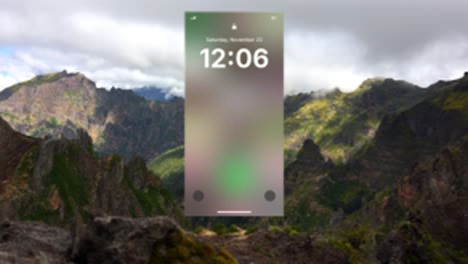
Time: **12:06**
